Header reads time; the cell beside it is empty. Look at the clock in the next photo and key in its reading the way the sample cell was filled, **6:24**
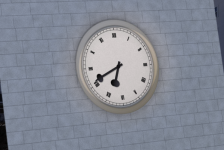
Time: **6:41**
